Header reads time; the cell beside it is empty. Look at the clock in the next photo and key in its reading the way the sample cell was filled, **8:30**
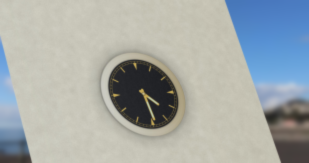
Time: **4:29**
